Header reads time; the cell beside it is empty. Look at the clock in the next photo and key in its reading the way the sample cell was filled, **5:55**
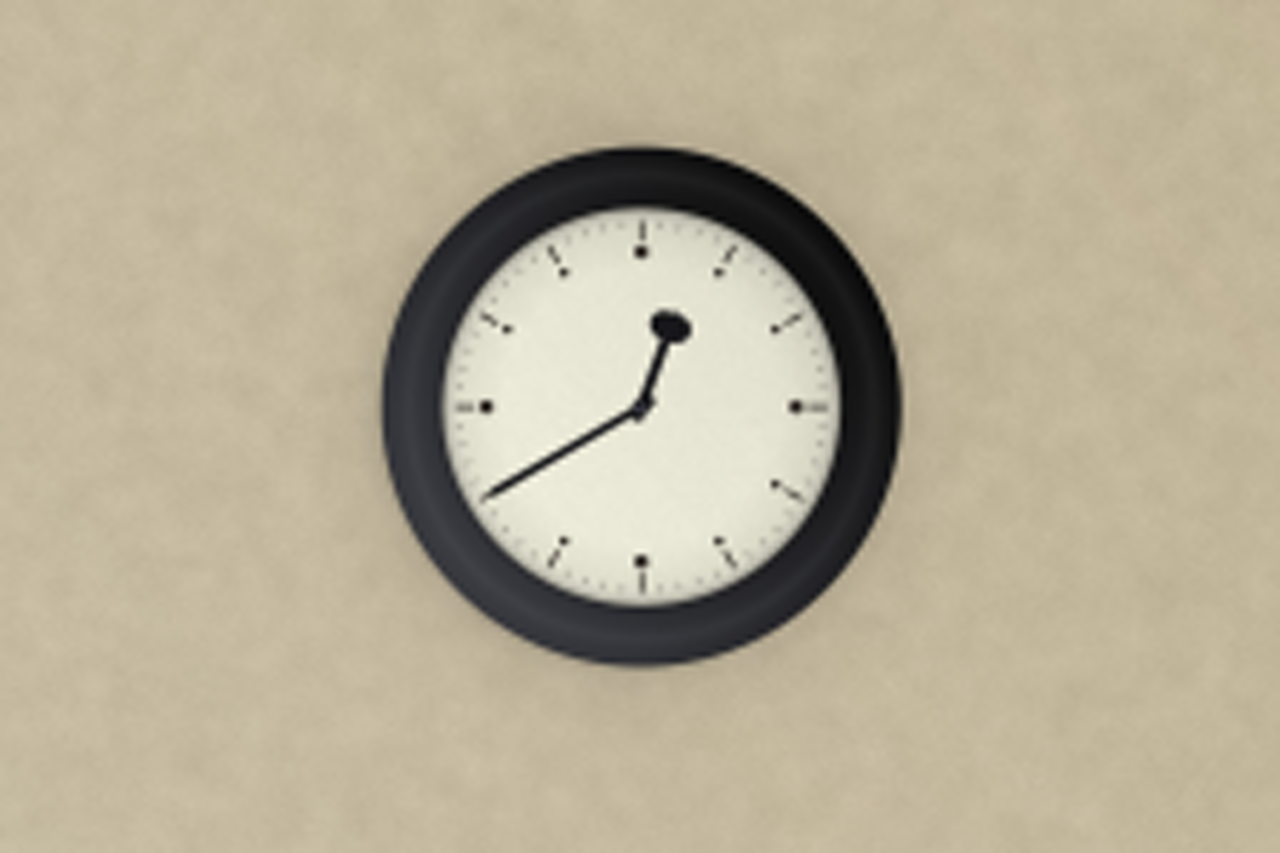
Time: **12:40**
